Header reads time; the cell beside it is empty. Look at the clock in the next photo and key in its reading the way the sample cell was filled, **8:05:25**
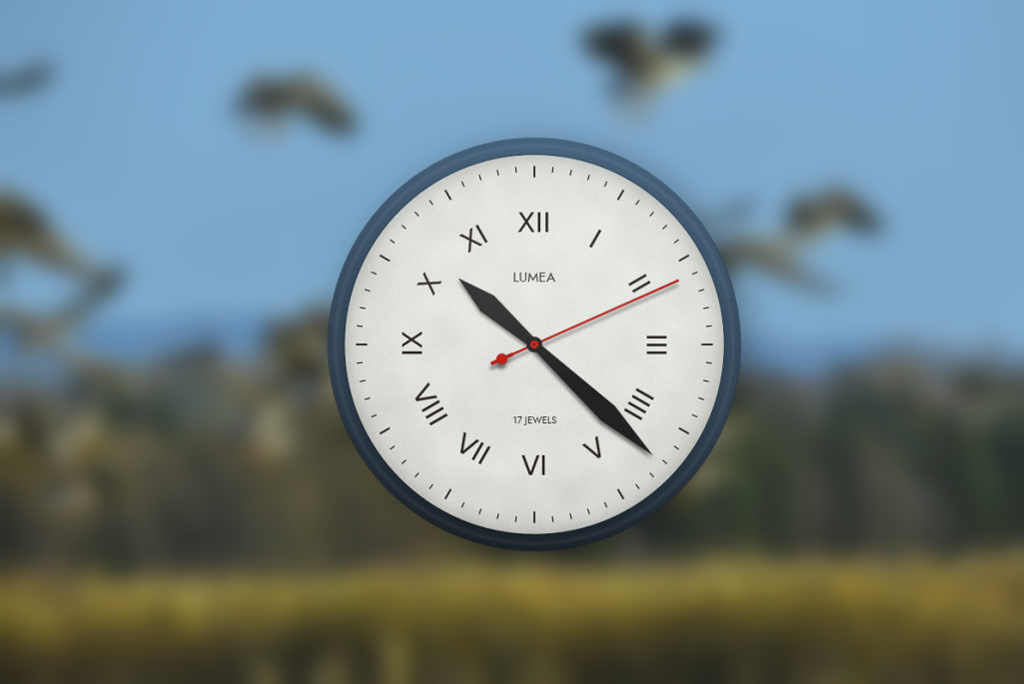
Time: **10:22:11**
